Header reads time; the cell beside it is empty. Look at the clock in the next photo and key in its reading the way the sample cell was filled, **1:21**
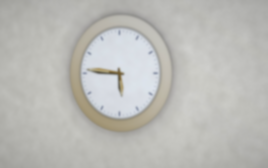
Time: **5:46**
